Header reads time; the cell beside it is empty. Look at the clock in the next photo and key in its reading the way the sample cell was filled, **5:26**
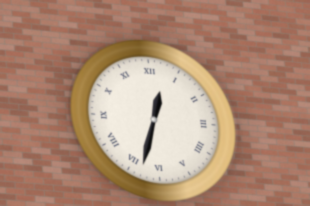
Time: **12:33**
